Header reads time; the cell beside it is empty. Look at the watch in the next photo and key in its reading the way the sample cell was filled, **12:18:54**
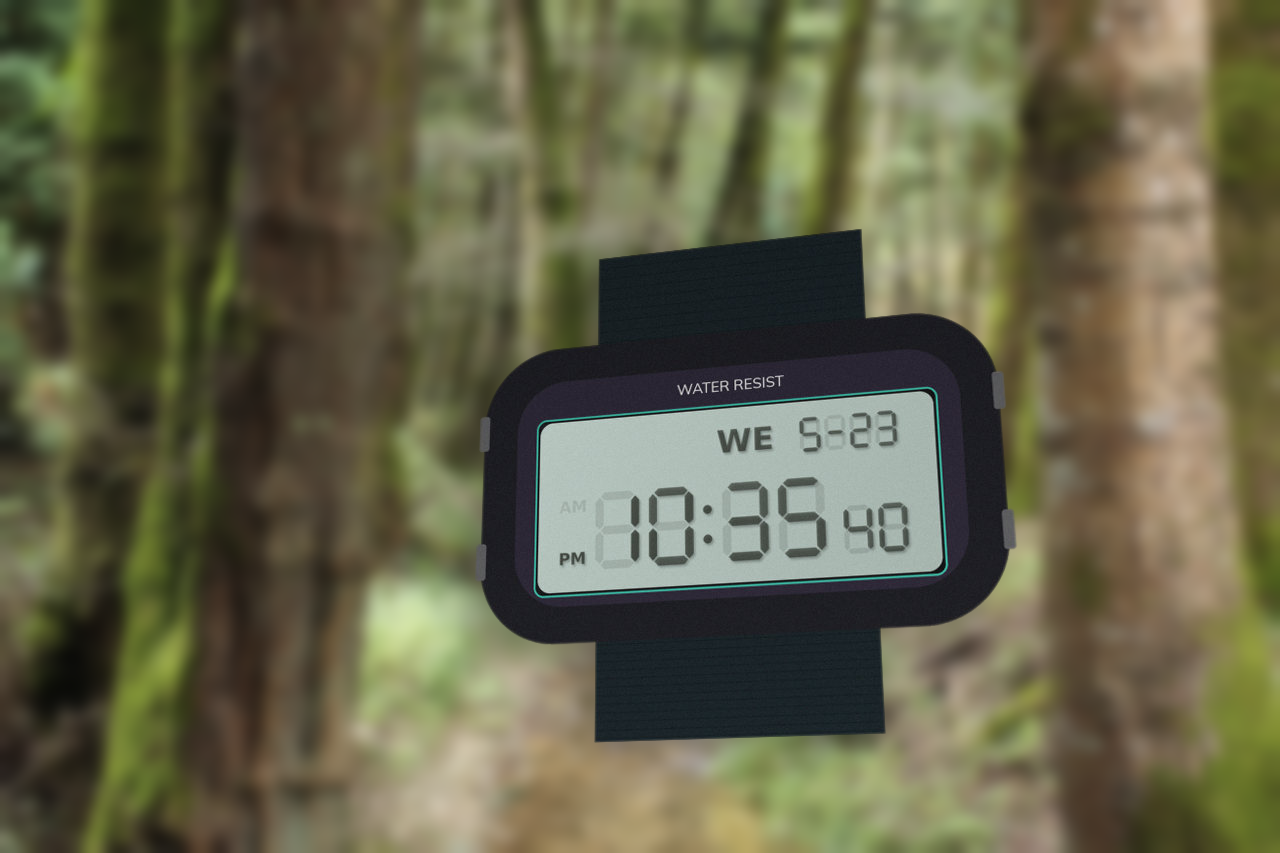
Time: **10:35:40**
